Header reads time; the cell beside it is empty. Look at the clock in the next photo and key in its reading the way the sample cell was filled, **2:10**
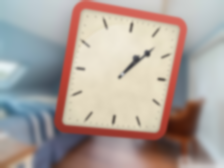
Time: **1:07**
